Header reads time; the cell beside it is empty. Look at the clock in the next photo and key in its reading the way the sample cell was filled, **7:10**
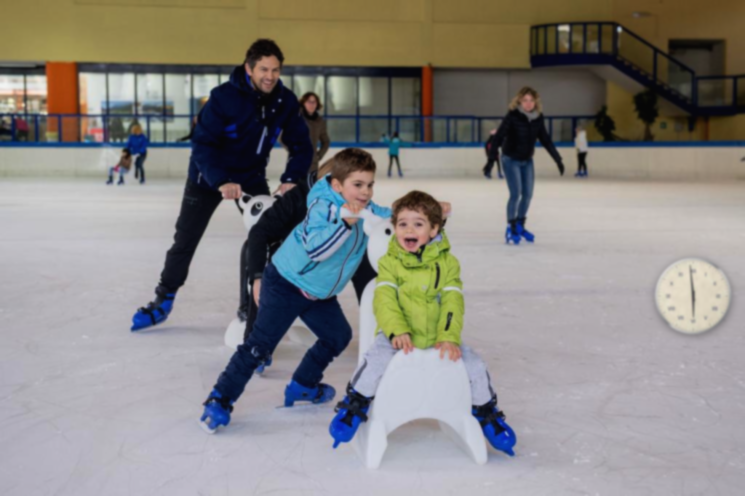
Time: **5:59**
